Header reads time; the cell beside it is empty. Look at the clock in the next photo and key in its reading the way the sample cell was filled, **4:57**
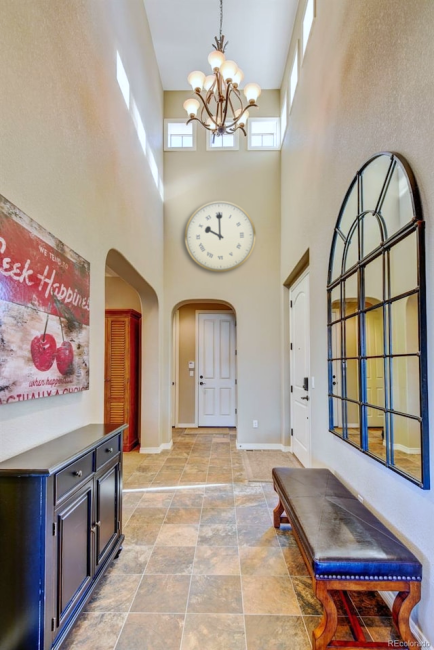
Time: **10:00**
